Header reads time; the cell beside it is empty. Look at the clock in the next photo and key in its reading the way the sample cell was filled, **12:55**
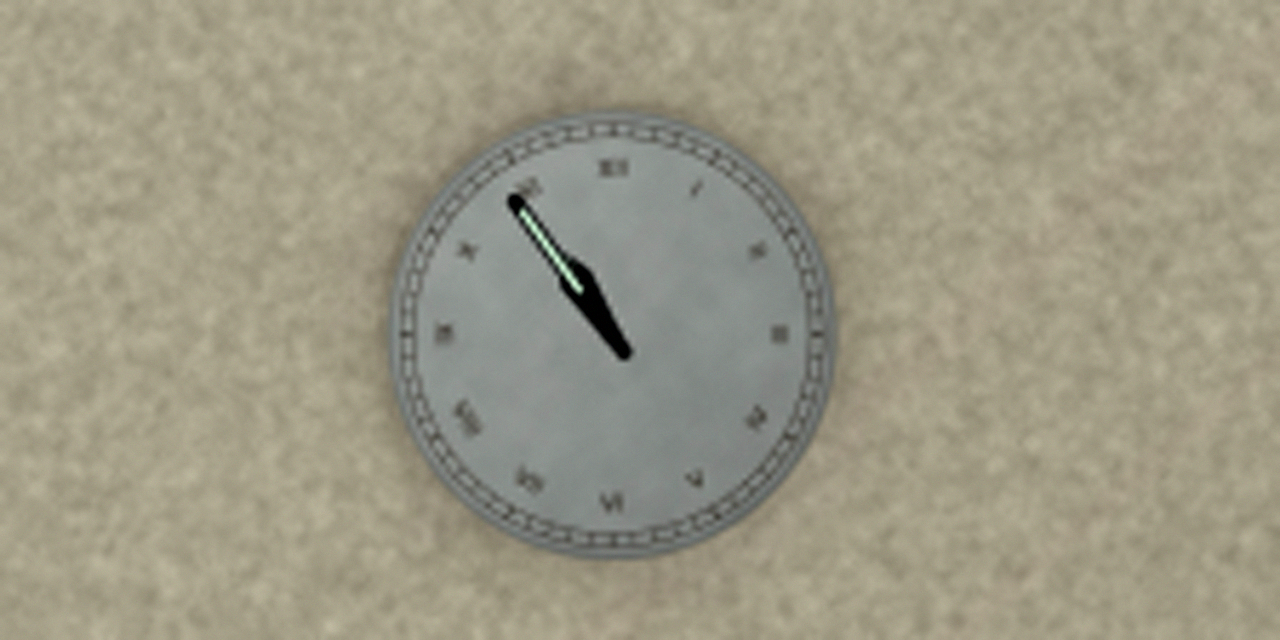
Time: **10:54**
